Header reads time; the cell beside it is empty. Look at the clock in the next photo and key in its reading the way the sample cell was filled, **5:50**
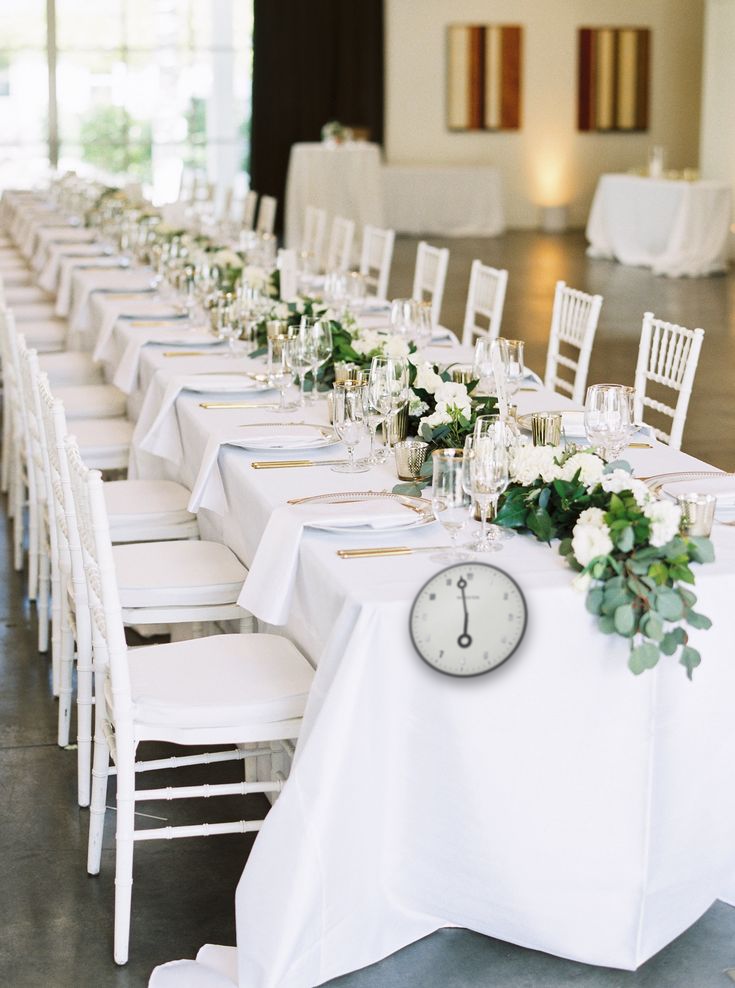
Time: **5:58**
